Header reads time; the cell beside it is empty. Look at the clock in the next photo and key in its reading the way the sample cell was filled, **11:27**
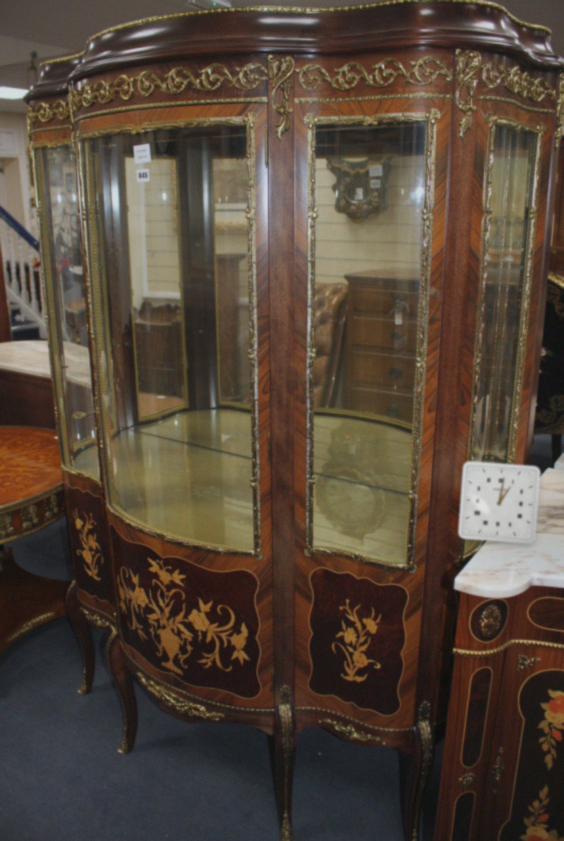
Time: **1:01**
